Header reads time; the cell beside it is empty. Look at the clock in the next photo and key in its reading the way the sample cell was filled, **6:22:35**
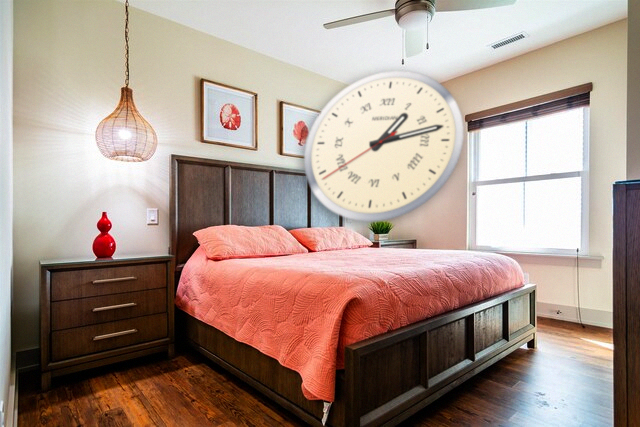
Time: **1:12:39**
